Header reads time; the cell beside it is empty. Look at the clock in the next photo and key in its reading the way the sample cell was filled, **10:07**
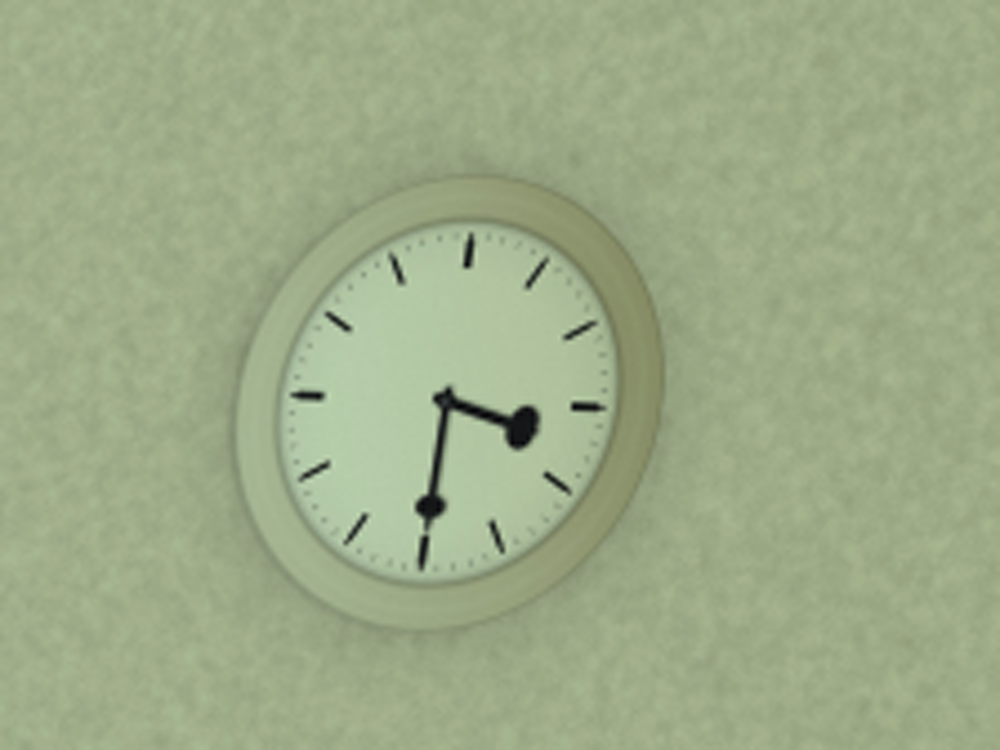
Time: **3:30**
